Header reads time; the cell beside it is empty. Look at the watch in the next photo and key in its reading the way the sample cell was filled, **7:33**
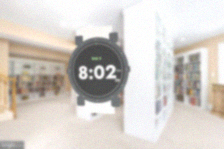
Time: **8:02**
